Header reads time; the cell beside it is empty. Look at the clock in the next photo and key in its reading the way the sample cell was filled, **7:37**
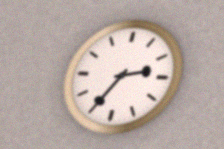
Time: **2:35**
